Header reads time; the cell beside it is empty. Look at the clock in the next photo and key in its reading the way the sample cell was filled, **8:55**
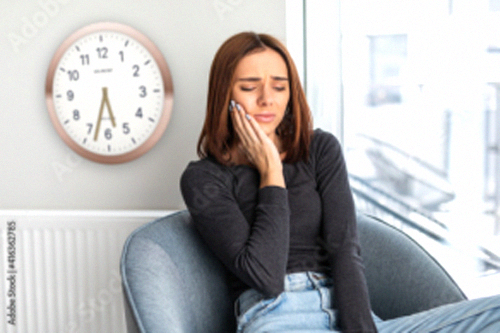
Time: **5:33**
